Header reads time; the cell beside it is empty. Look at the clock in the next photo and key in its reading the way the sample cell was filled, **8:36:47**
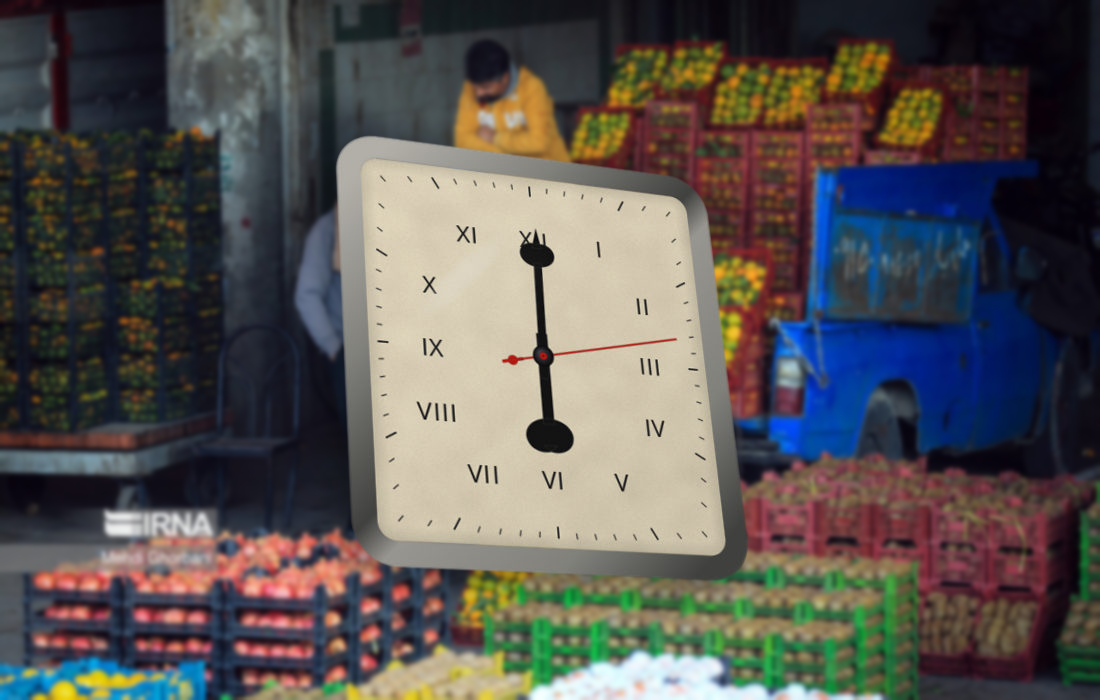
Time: **6:00:13**
